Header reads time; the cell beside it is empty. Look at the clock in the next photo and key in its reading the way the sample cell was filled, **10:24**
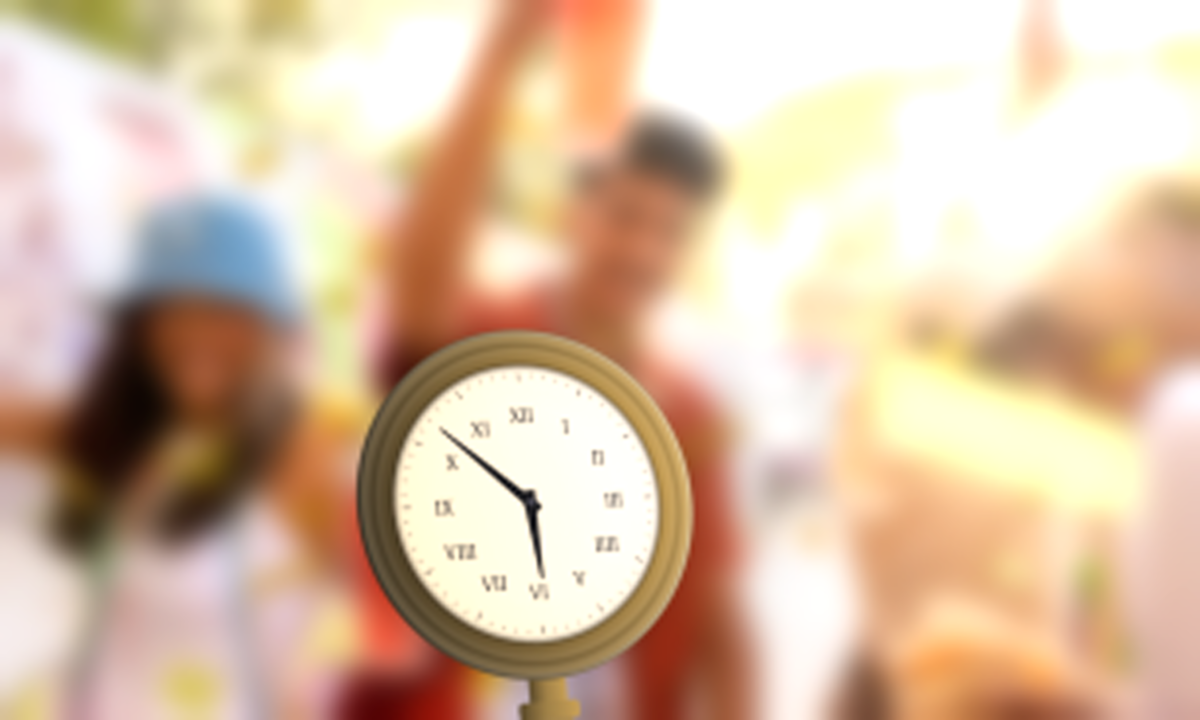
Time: **5:52**
